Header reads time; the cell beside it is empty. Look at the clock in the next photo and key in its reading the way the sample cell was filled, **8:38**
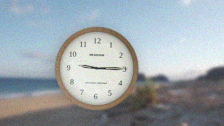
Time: **9:15**
